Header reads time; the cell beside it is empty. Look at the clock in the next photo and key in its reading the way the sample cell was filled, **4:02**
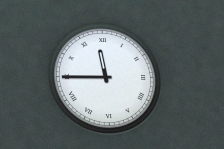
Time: **11:45**
